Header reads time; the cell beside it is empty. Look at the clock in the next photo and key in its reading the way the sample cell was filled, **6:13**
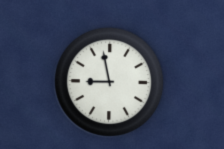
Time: **8:58**
